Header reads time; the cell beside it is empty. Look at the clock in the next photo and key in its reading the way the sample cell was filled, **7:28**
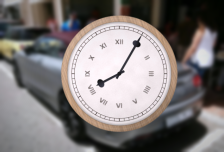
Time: **8:05**
